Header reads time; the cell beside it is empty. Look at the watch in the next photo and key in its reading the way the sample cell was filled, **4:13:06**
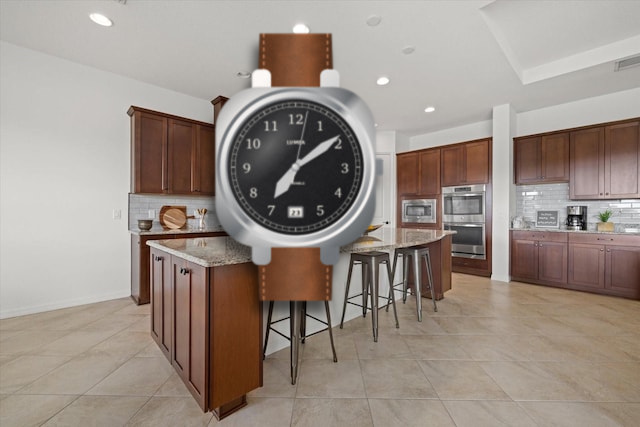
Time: **7:09:02**
